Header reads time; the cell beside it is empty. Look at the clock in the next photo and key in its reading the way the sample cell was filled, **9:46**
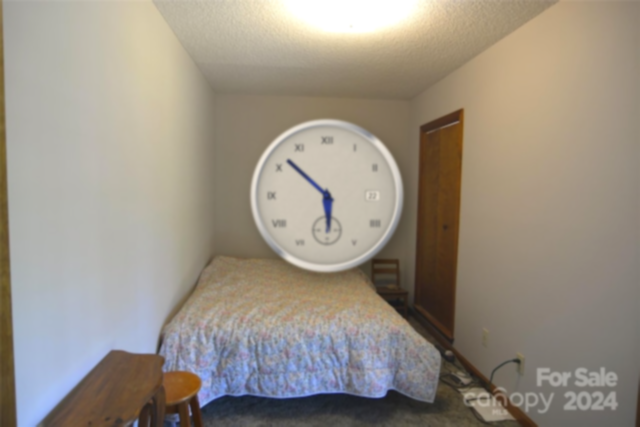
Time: **5:52**
